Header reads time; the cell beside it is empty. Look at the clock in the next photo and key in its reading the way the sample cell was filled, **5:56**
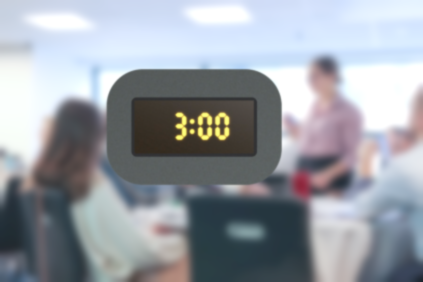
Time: **3:00**
